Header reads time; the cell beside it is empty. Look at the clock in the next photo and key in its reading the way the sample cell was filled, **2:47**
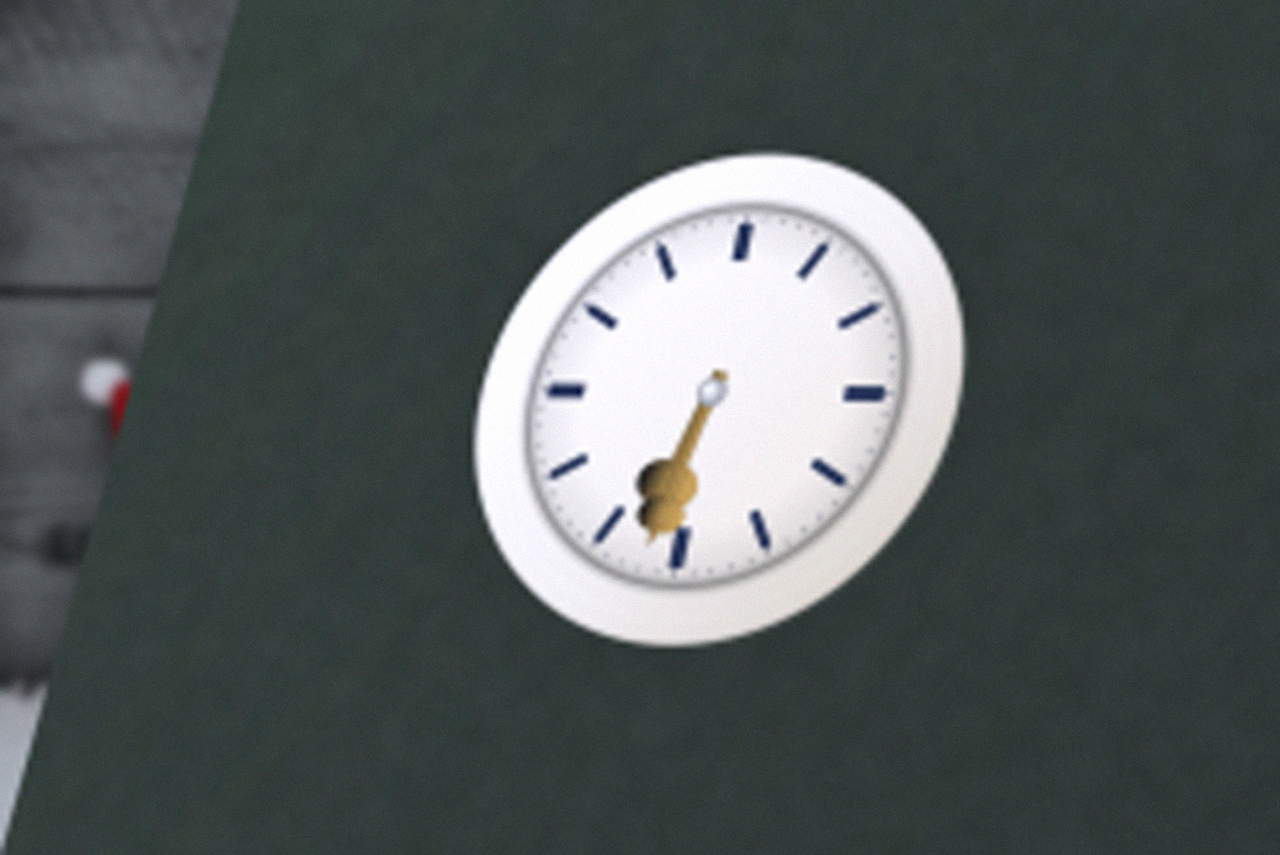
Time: **6:32**
